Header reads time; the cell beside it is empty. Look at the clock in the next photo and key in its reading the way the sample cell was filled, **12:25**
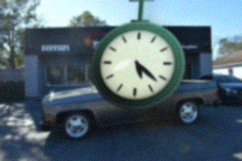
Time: **5:22**
